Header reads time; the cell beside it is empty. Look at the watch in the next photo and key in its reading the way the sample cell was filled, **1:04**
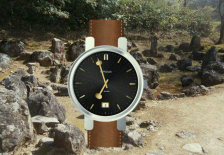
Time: **6:57**
